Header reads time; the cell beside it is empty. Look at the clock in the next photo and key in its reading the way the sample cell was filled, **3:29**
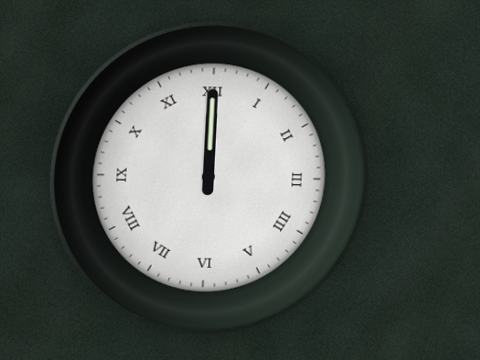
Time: **12:00**
